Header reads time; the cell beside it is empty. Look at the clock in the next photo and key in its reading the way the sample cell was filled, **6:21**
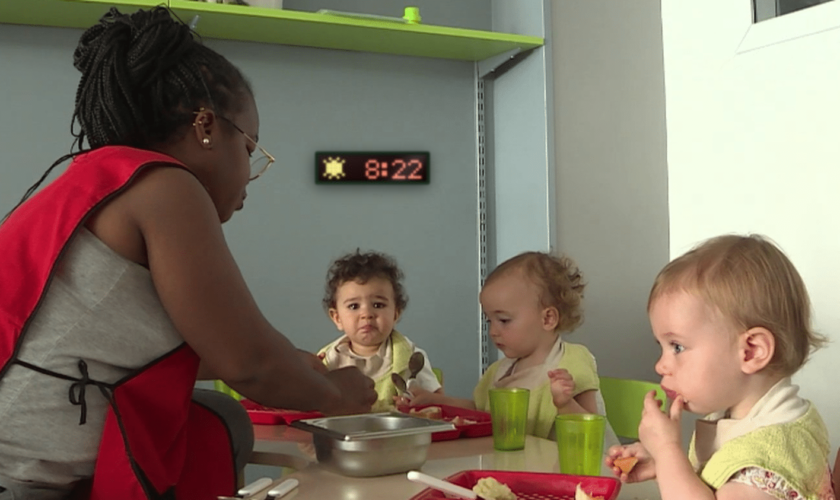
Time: **8:22**
